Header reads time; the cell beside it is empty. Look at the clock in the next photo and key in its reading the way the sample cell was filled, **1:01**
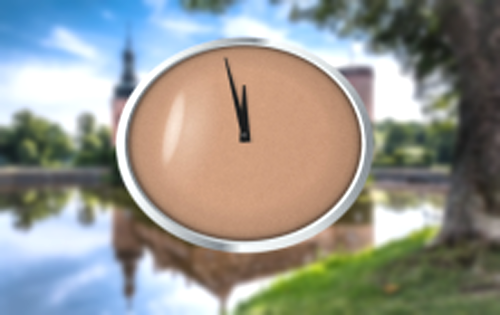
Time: **11:58**
